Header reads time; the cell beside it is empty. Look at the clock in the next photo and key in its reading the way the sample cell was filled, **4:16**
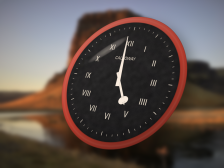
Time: **4:59**
